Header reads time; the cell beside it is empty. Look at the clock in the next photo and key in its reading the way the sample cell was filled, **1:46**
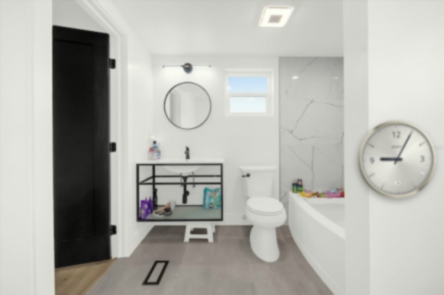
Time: **9:05**
